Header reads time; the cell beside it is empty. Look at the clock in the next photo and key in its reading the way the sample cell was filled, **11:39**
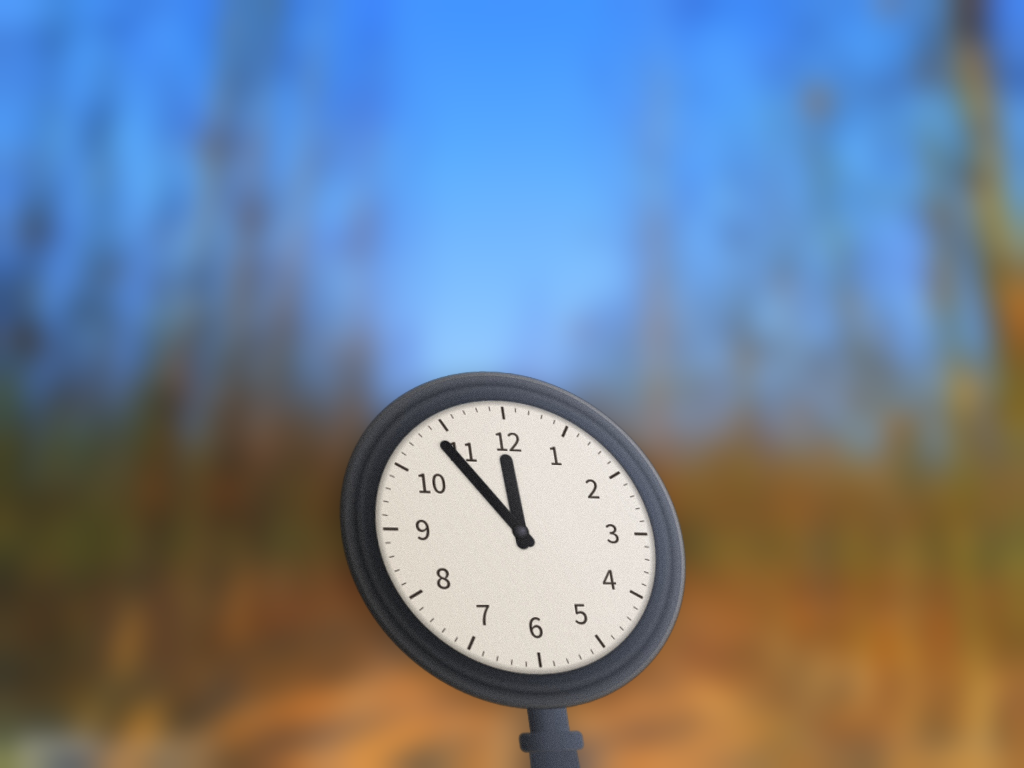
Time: **11:54**
